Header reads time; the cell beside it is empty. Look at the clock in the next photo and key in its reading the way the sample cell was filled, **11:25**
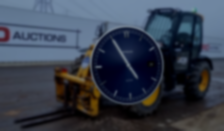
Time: **4:55**
